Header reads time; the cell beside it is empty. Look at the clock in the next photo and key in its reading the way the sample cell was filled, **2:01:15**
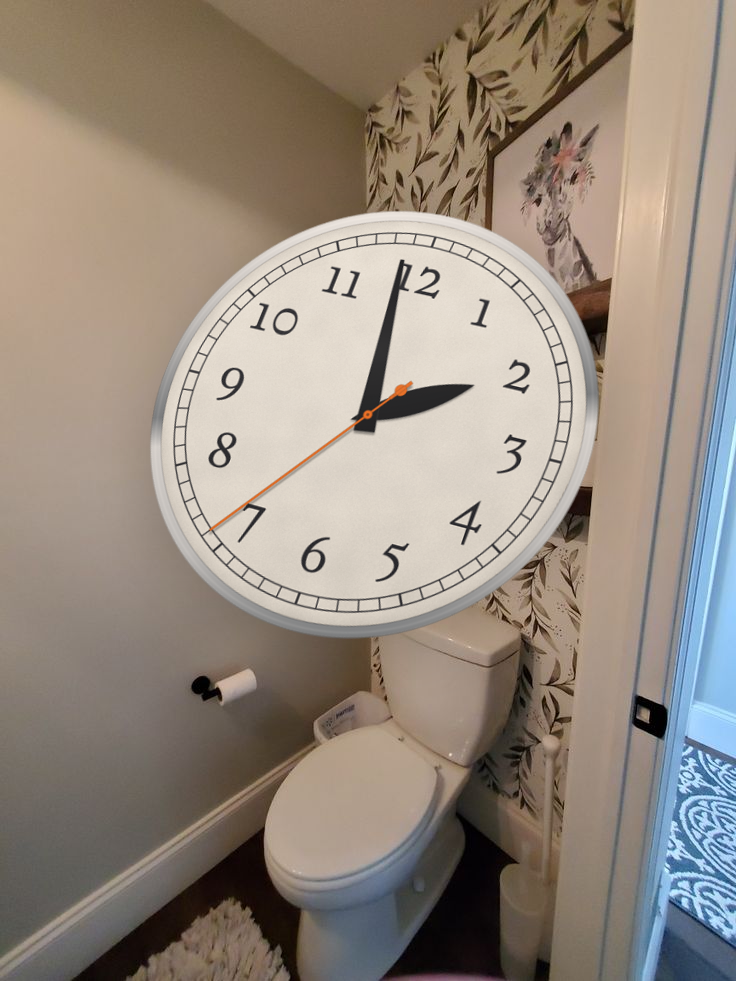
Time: **1:58:36**
